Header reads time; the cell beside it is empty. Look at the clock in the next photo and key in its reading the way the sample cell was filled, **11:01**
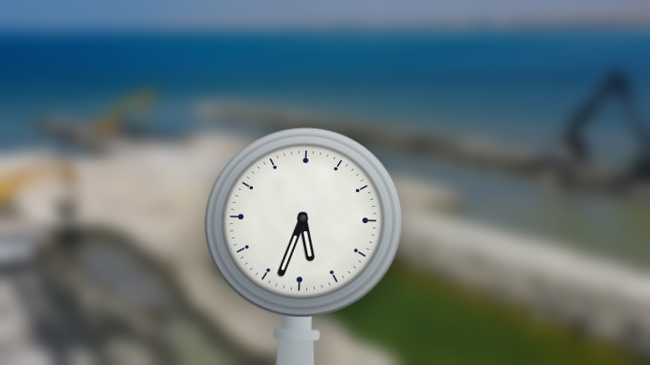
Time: **5:33**
